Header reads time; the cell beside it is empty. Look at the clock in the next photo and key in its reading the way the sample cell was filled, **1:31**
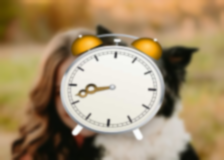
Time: **8:42**
